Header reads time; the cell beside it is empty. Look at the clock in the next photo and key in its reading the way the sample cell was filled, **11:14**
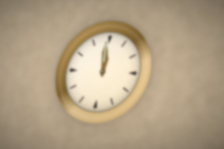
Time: **11:59**
